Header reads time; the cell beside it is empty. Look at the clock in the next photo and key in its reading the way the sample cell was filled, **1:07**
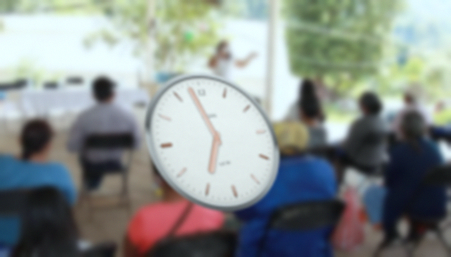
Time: **6:58**
